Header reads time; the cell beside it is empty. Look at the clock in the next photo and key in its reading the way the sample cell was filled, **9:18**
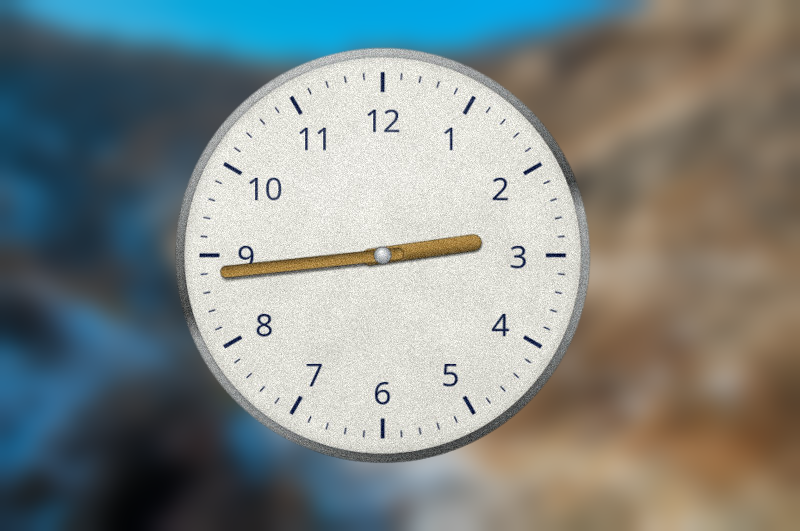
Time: **2:44**
